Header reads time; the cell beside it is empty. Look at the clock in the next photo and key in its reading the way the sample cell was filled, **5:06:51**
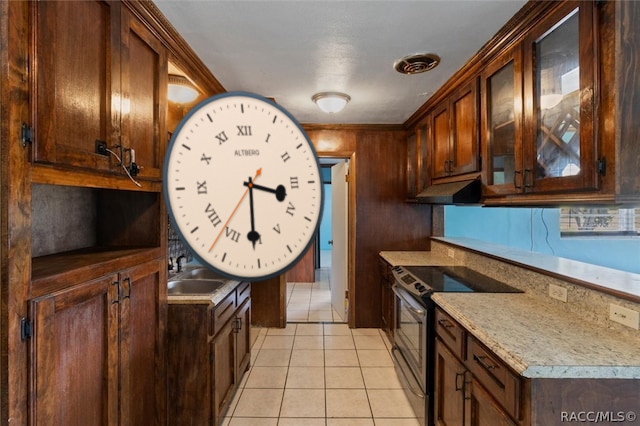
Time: **3:30:37**
